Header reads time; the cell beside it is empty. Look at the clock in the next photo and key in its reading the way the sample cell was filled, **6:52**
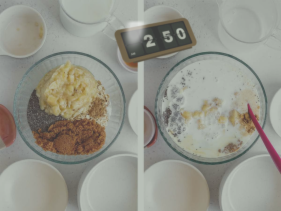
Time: **2:50**
